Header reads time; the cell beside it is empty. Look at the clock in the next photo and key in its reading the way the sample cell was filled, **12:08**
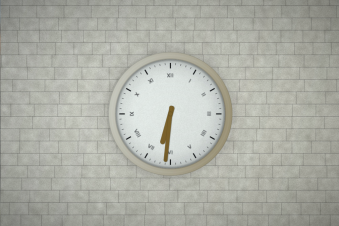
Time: **6:31**
